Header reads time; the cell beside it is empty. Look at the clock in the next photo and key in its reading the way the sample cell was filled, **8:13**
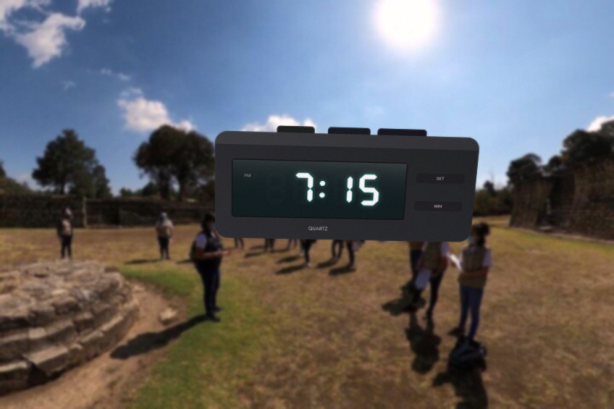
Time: **7:15**
